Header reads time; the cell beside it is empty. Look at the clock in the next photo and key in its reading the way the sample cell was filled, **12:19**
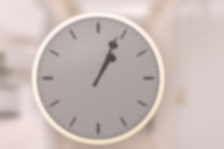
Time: **1:04**
